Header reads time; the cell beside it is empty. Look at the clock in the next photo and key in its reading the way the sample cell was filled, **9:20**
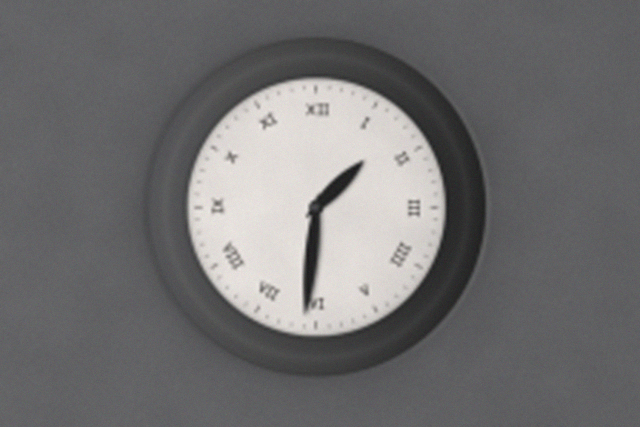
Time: **1:31**
